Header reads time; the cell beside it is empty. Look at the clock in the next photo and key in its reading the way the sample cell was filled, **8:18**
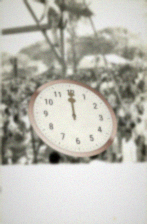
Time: **12:00**
